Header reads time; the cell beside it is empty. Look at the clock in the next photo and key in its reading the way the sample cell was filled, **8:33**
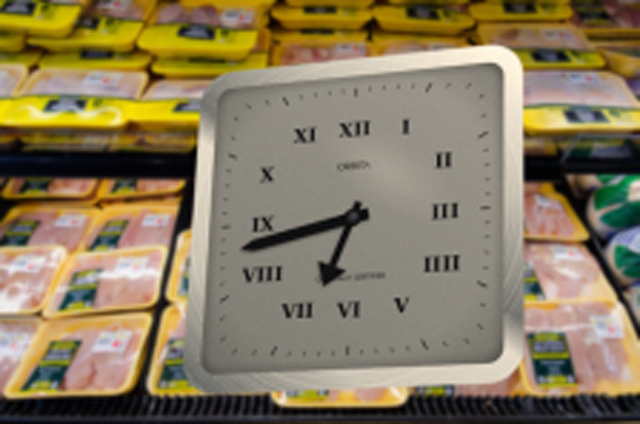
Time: **6:43**
